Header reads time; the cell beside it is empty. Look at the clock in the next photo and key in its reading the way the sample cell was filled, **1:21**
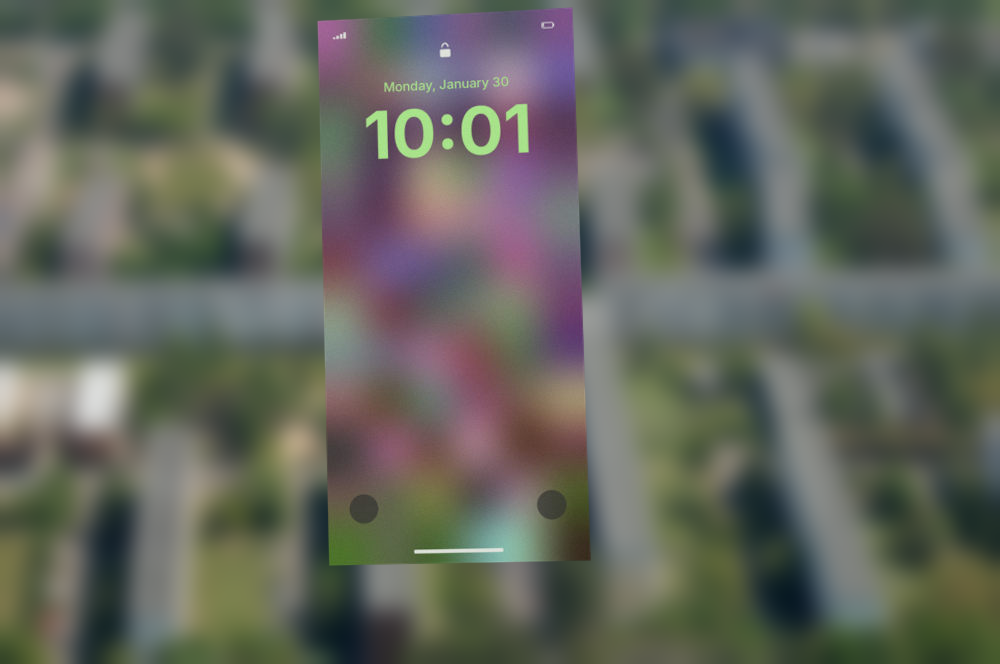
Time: **10:01**
